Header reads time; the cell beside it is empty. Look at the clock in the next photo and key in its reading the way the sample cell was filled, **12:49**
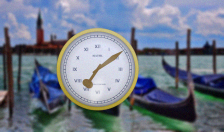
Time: **7:09**
